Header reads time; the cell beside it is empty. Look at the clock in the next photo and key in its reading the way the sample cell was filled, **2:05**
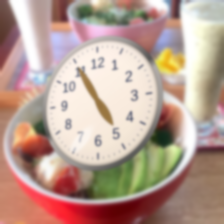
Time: **4:55**
